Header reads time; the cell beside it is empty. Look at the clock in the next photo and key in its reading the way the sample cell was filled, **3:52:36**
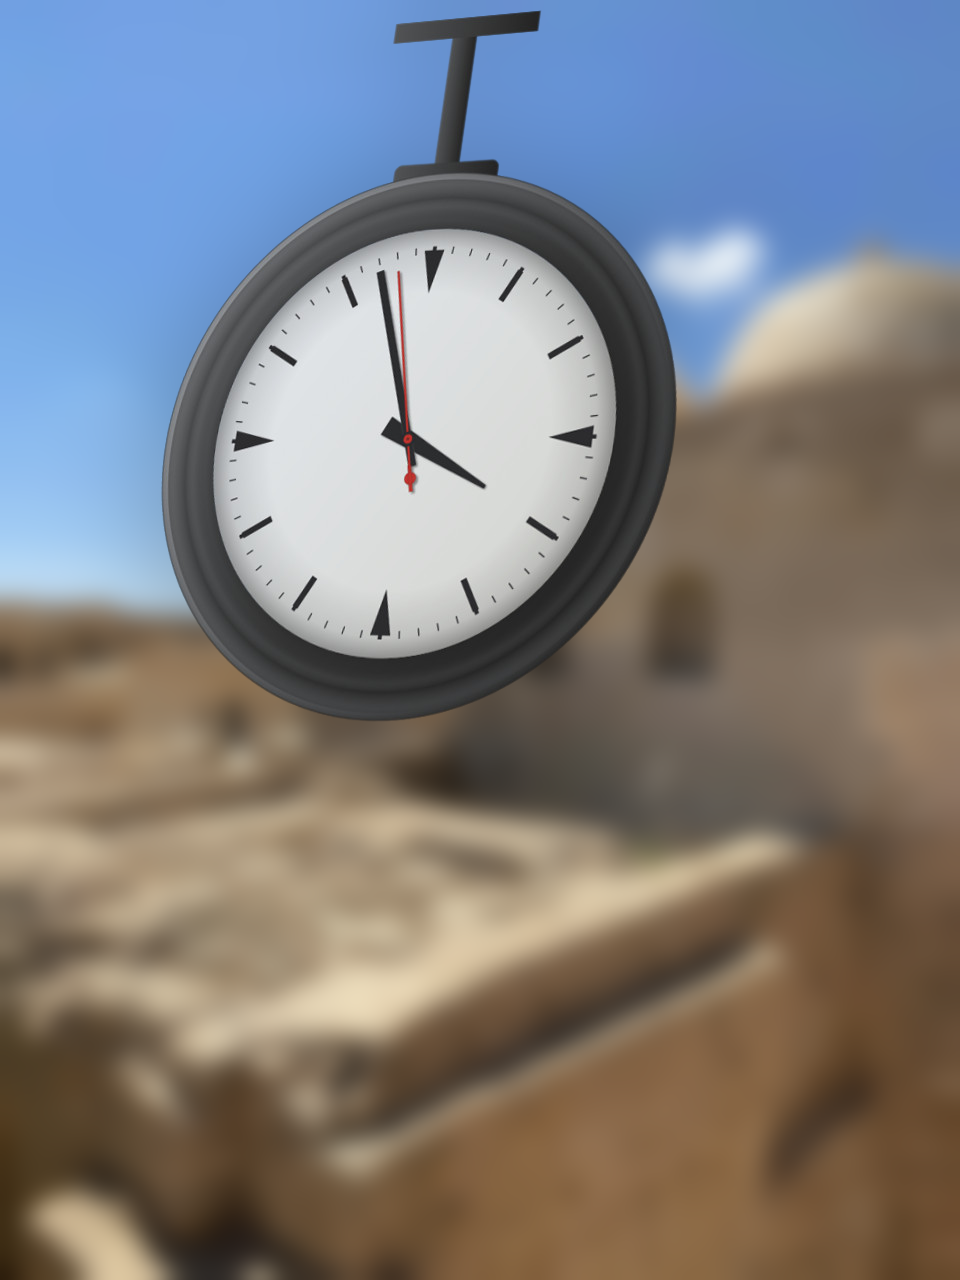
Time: **3:56:58**
